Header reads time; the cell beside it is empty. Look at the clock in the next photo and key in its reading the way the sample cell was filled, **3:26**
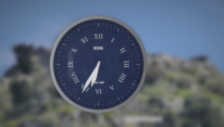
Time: **6:35**
